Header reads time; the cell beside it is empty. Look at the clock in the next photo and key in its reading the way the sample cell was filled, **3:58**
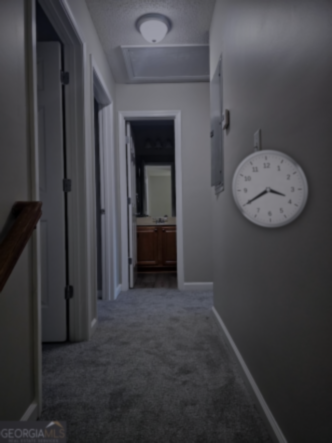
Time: **3:40**
